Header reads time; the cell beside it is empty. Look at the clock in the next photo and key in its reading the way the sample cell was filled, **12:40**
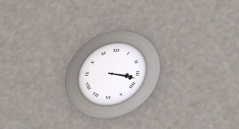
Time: **3:17**
